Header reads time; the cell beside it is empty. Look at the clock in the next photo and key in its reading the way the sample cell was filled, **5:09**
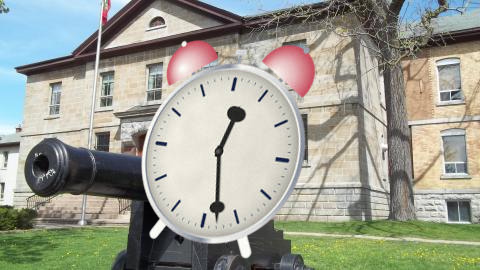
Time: **12:28**
